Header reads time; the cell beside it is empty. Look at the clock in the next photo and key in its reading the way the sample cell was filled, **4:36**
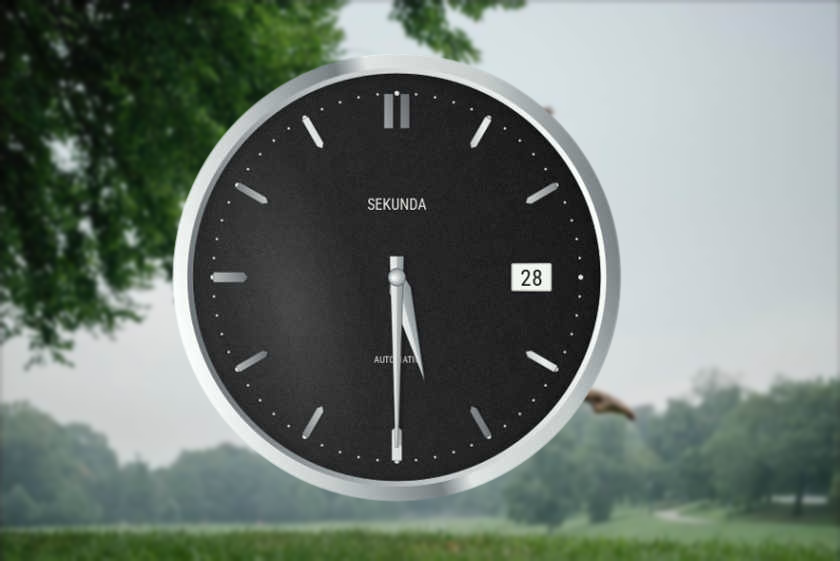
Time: **5:30**
